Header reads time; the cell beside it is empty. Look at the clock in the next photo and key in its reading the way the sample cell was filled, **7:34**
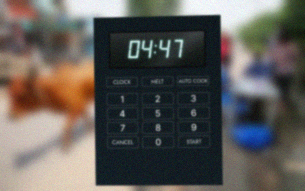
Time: **4:47**
